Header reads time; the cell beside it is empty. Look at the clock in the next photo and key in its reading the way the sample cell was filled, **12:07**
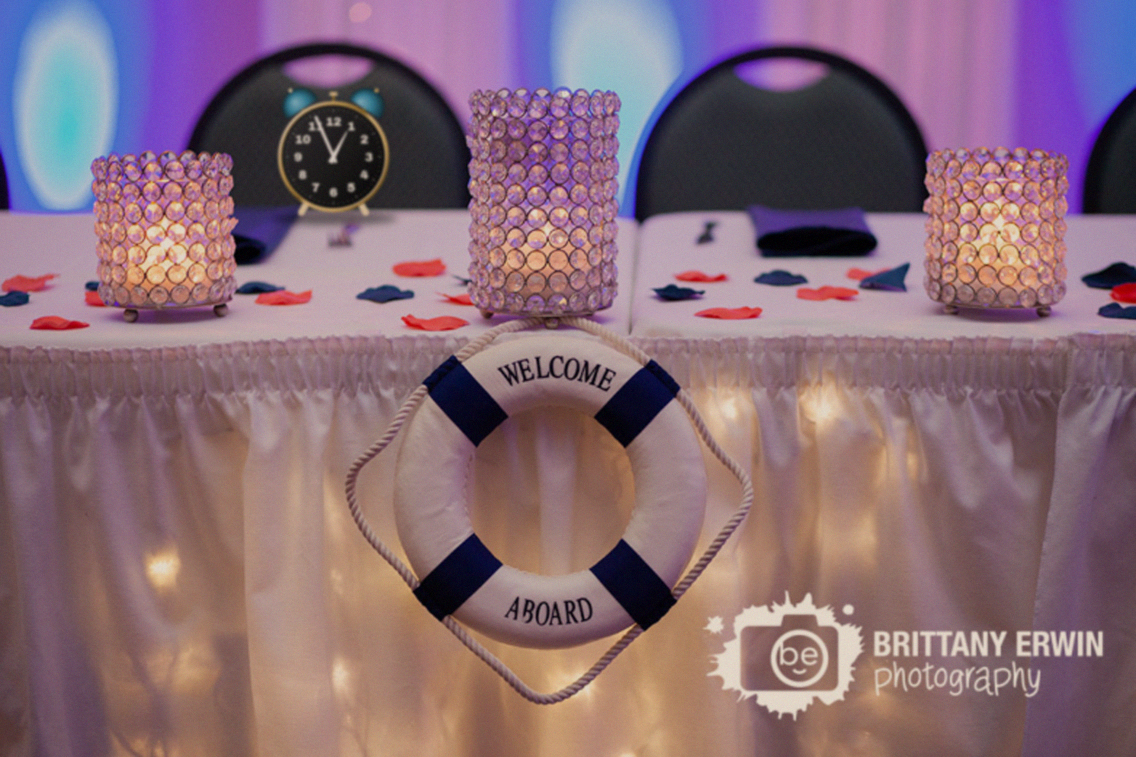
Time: **12:56**
